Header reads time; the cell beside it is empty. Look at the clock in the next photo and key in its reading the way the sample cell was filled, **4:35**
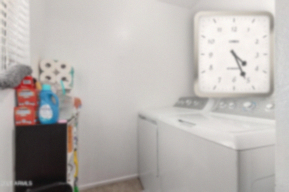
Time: **4:26**
